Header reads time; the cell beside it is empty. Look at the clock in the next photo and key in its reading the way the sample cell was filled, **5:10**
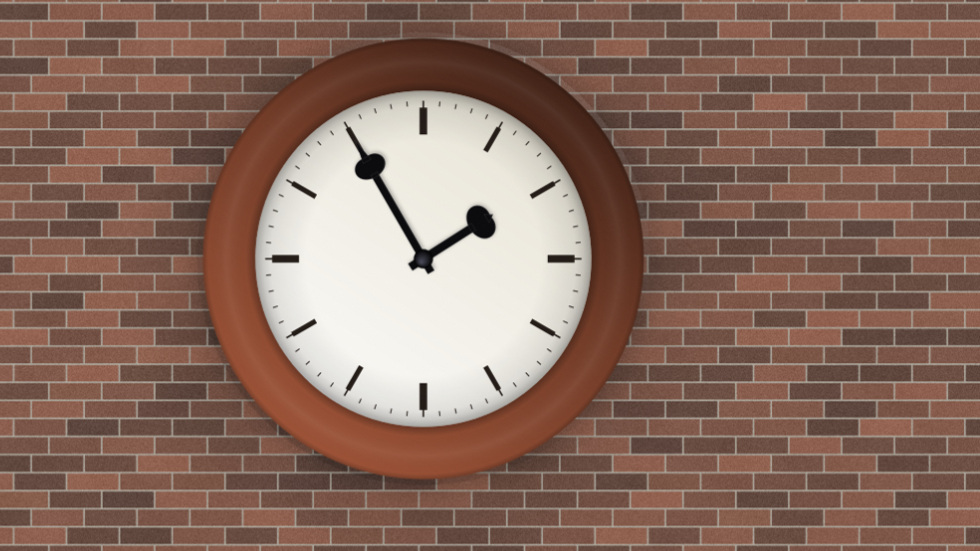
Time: **1:55**
